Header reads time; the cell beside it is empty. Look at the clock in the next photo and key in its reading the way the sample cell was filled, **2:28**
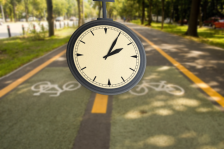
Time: **2:05**
